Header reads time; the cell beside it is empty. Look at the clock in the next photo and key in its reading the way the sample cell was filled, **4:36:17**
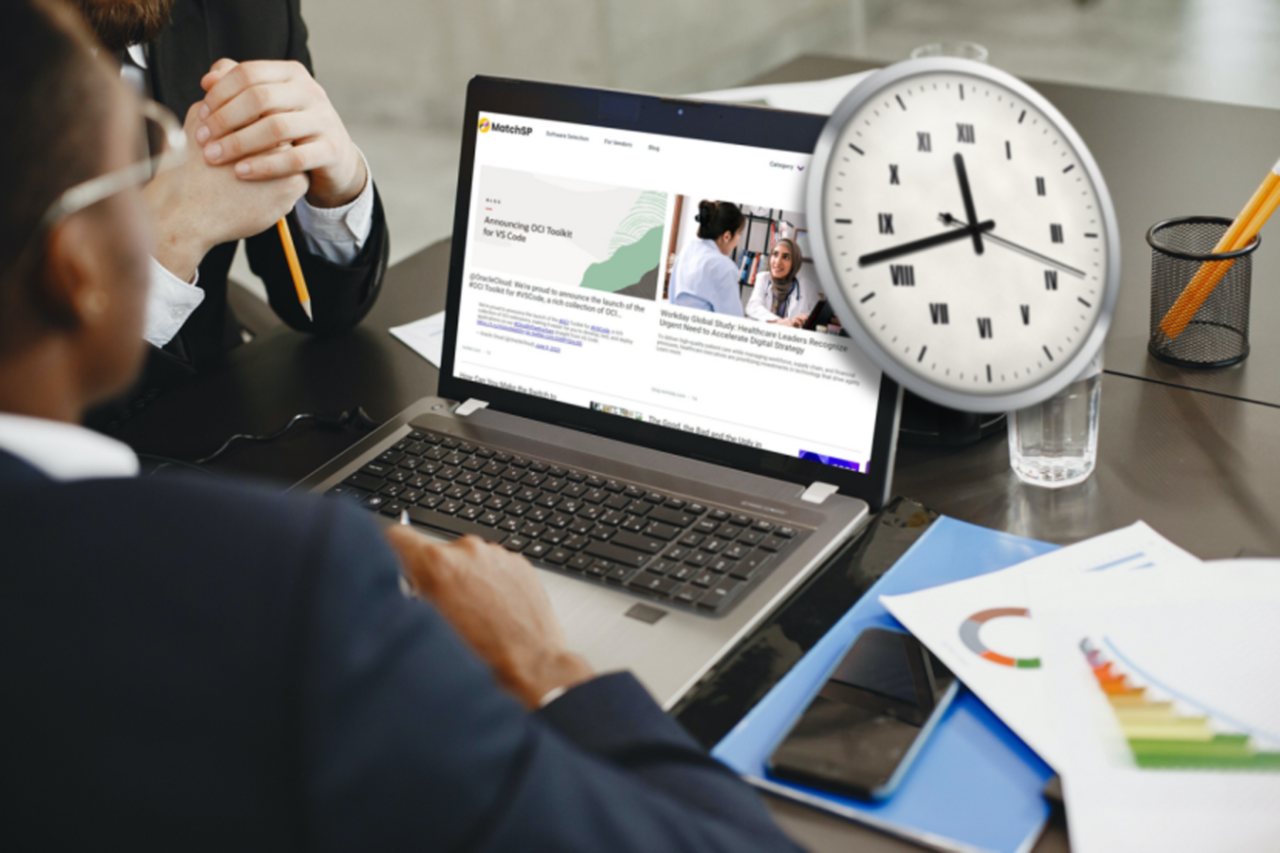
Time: **11:42:18**
